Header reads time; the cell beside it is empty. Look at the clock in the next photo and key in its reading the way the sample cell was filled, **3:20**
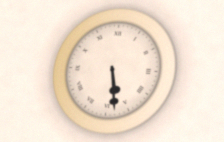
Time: **5:28**
